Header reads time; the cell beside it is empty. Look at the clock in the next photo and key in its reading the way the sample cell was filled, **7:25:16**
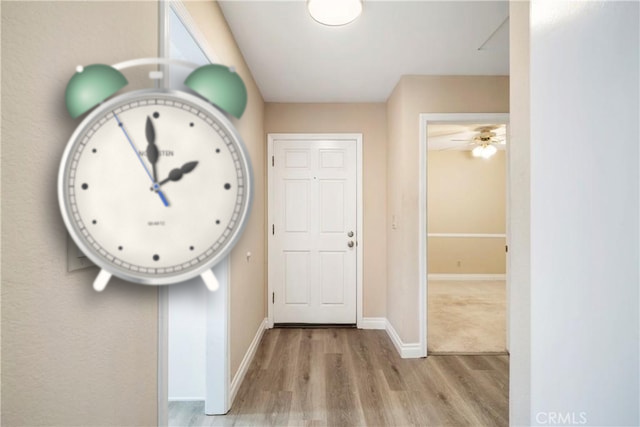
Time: **1:58:55**
